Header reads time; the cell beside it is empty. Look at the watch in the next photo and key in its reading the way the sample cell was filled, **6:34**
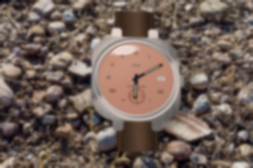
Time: **6:10**
